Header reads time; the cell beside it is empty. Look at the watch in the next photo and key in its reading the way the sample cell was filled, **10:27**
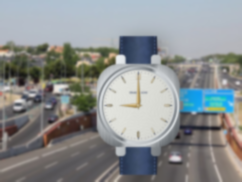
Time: **9:00**
